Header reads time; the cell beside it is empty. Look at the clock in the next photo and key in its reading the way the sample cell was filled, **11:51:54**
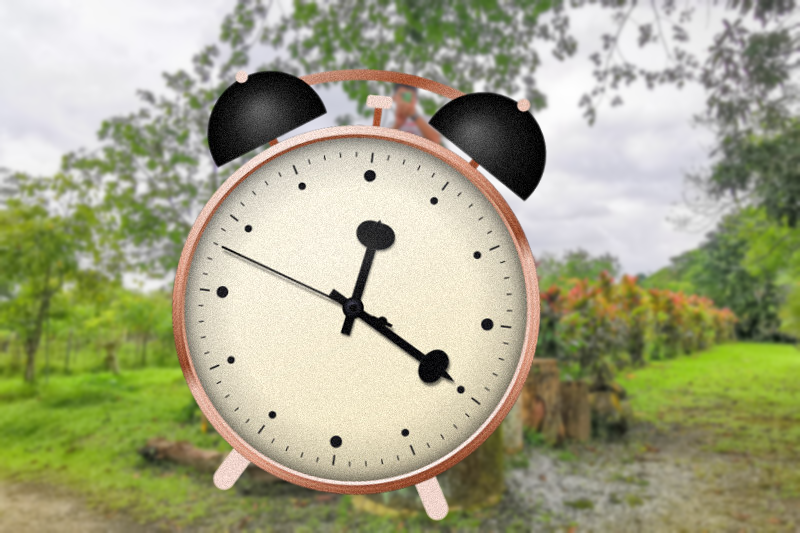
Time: **12:19:48**
